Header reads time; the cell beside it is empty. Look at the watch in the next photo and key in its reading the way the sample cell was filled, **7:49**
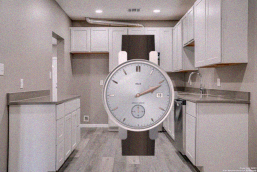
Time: **2:11**
